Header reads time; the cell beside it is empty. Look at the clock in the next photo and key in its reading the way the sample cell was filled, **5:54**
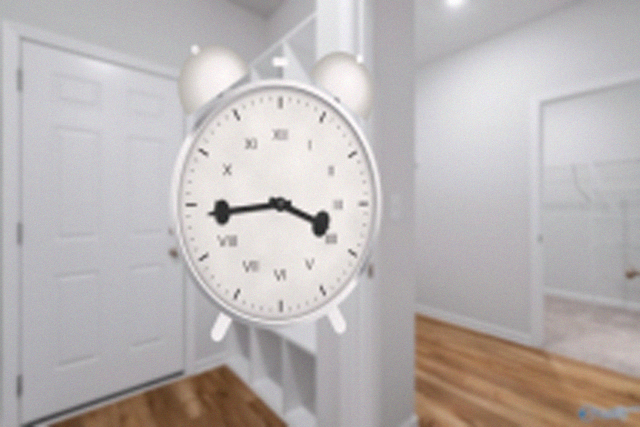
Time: **3:44**
